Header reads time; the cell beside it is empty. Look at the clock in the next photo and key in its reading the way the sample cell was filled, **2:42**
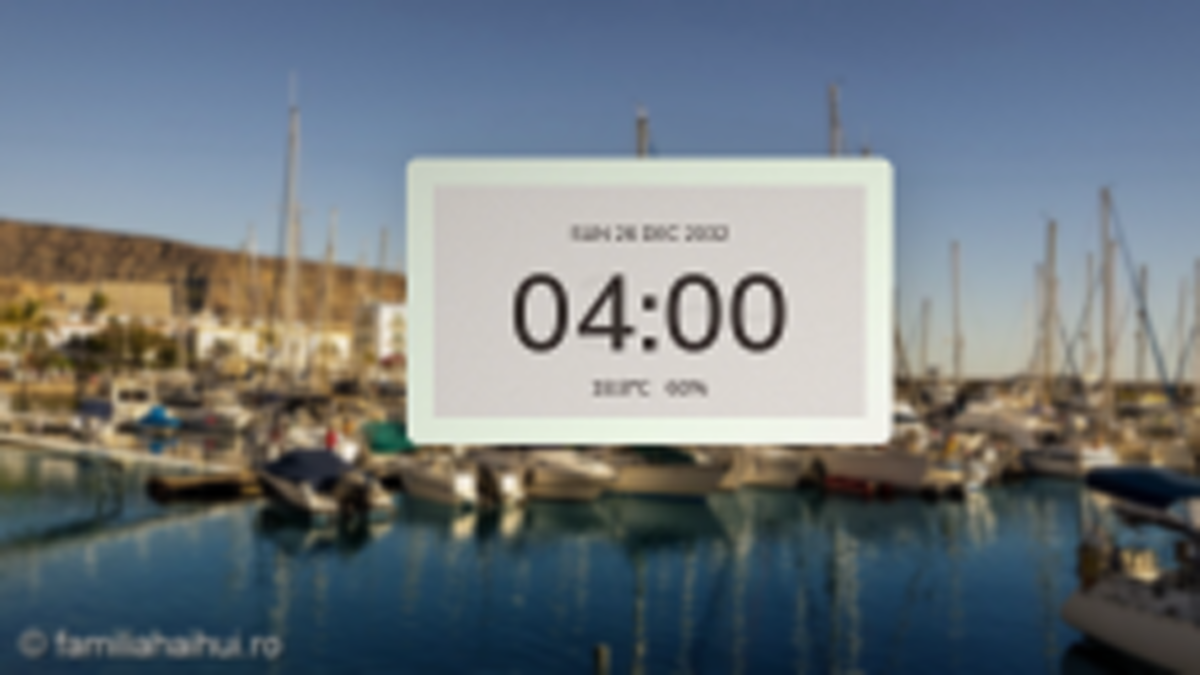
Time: **4:00**
